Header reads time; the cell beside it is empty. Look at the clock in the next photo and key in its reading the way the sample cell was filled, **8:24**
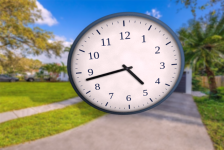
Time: **4:43**
